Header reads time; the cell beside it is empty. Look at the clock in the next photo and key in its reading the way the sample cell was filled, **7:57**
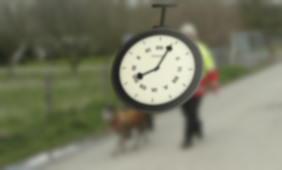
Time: **8:04**
